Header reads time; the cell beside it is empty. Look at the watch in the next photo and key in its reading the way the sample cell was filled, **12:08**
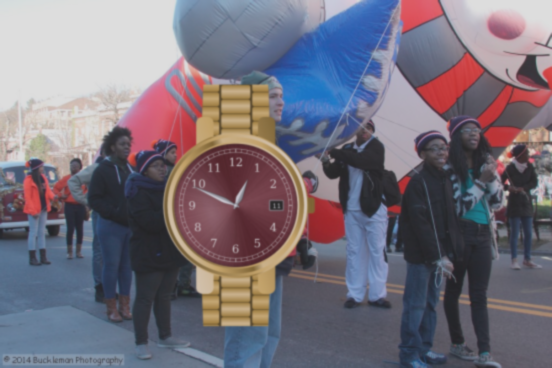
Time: **12:49**
